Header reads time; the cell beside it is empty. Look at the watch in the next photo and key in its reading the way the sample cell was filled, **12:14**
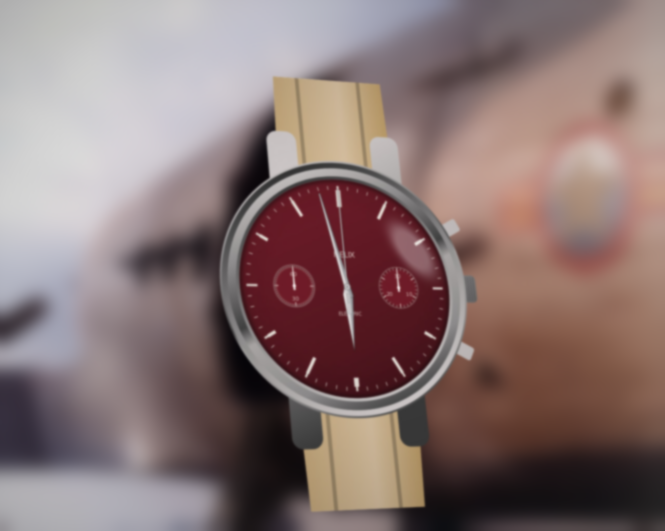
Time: **5:58**
